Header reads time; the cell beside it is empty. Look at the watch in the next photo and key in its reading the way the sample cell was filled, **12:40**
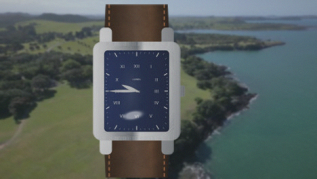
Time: **9:45**
